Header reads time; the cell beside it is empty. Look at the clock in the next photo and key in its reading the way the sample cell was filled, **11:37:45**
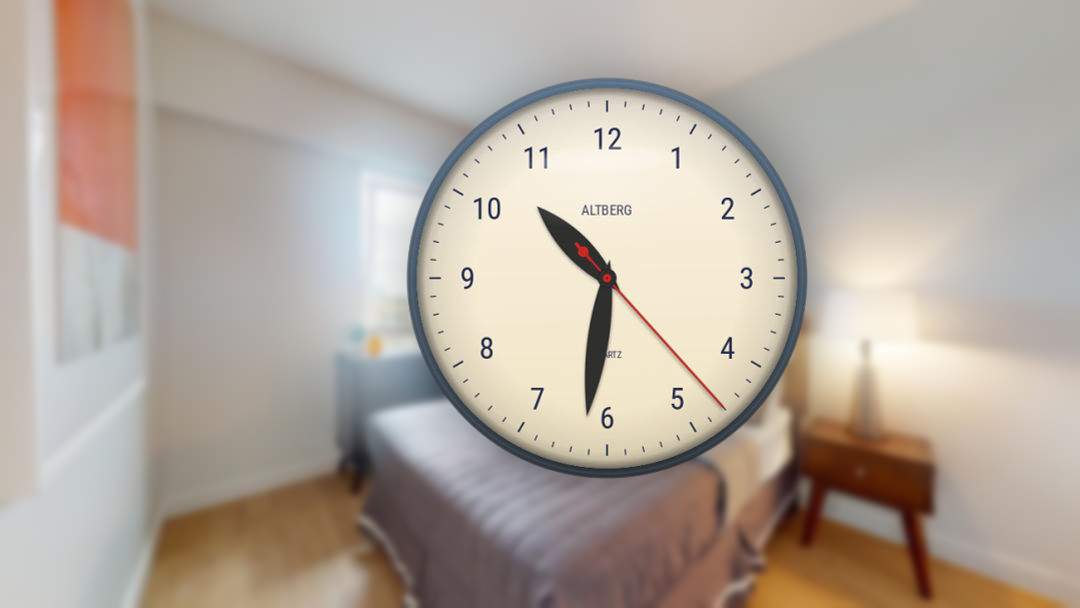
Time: **10:31:23**
